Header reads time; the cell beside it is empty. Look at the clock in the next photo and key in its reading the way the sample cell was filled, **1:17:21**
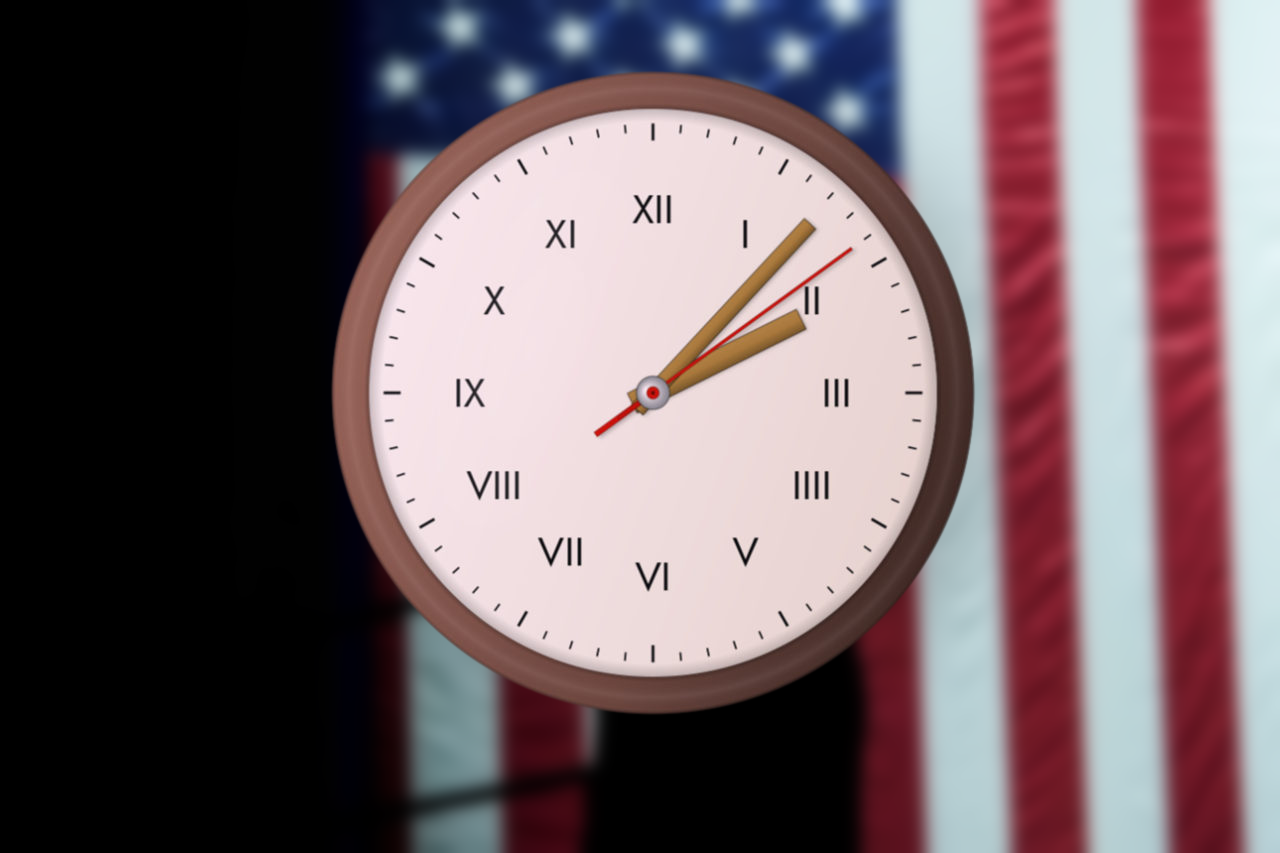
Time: **2:07:09**
